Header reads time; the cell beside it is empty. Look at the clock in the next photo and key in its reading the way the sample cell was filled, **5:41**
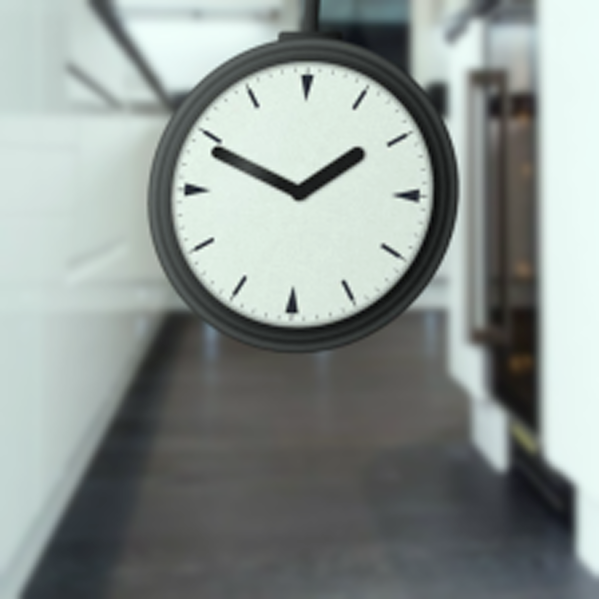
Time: **1:49**
